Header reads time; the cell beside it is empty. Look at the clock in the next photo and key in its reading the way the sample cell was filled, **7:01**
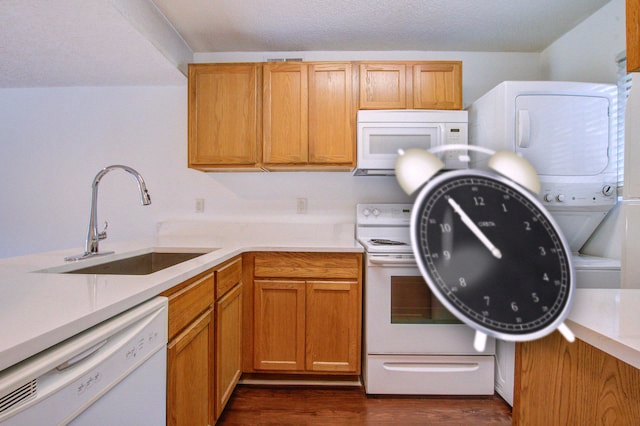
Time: **10:55**
